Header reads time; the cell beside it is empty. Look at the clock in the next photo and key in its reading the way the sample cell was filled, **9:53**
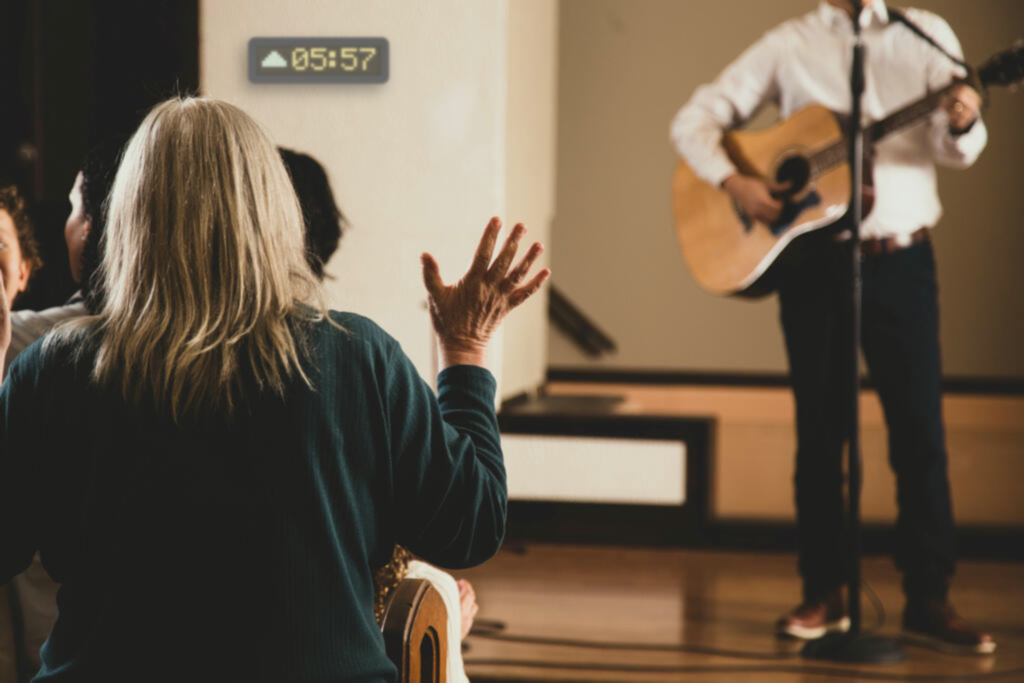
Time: **5:57**
